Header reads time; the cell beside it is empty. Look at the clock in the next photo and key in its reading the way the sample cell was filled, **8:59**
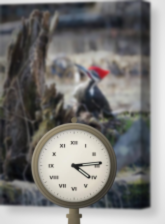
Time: **4:14**
